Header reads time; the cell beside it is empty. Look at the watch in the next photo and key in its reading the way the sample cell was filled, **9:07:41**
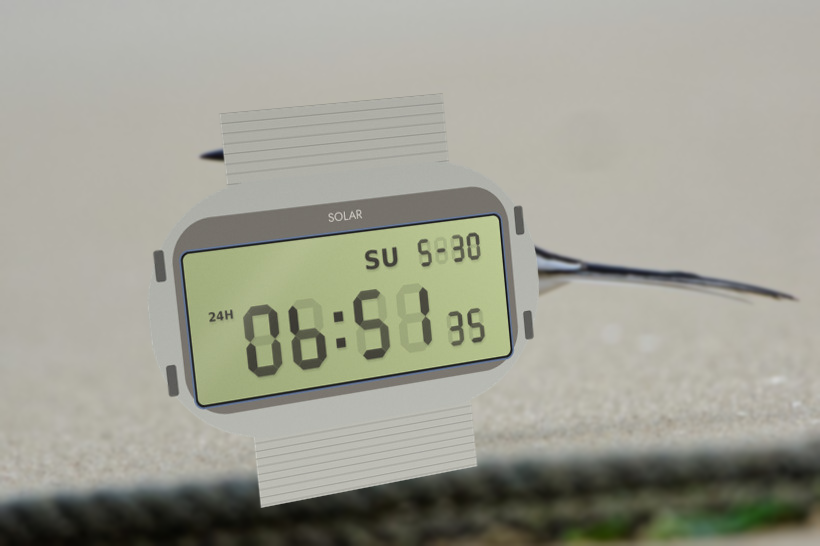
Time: **6:51:35**
